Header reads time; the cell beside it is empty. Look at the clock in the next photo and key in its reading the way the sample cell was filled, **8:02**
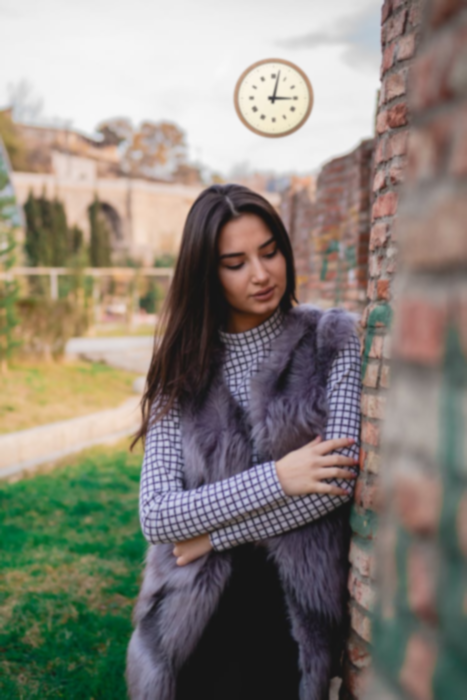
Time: **3:02**
